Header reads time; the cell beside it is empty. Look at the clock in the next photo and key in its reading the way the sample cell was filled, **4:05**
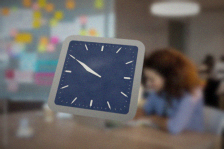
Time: **9:50**
